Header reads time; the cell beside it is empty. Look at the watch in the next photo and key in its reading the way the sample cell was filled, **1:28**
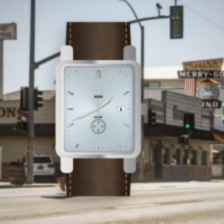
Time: **1:41**
